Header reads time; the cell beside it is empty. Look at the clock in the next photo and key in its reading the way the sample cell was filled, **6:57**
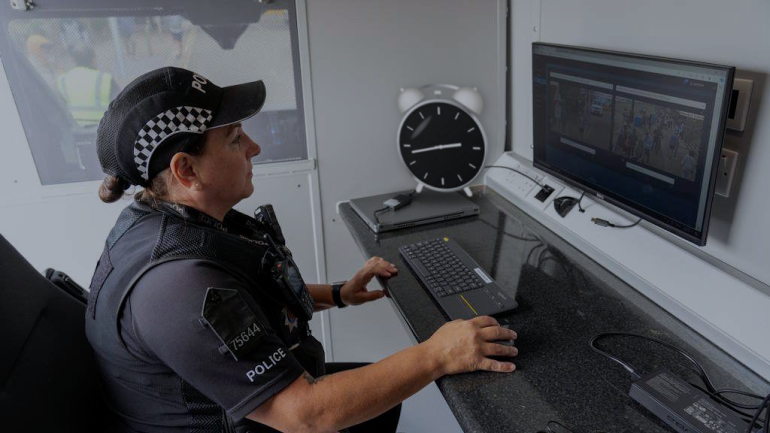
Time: **2:43**
